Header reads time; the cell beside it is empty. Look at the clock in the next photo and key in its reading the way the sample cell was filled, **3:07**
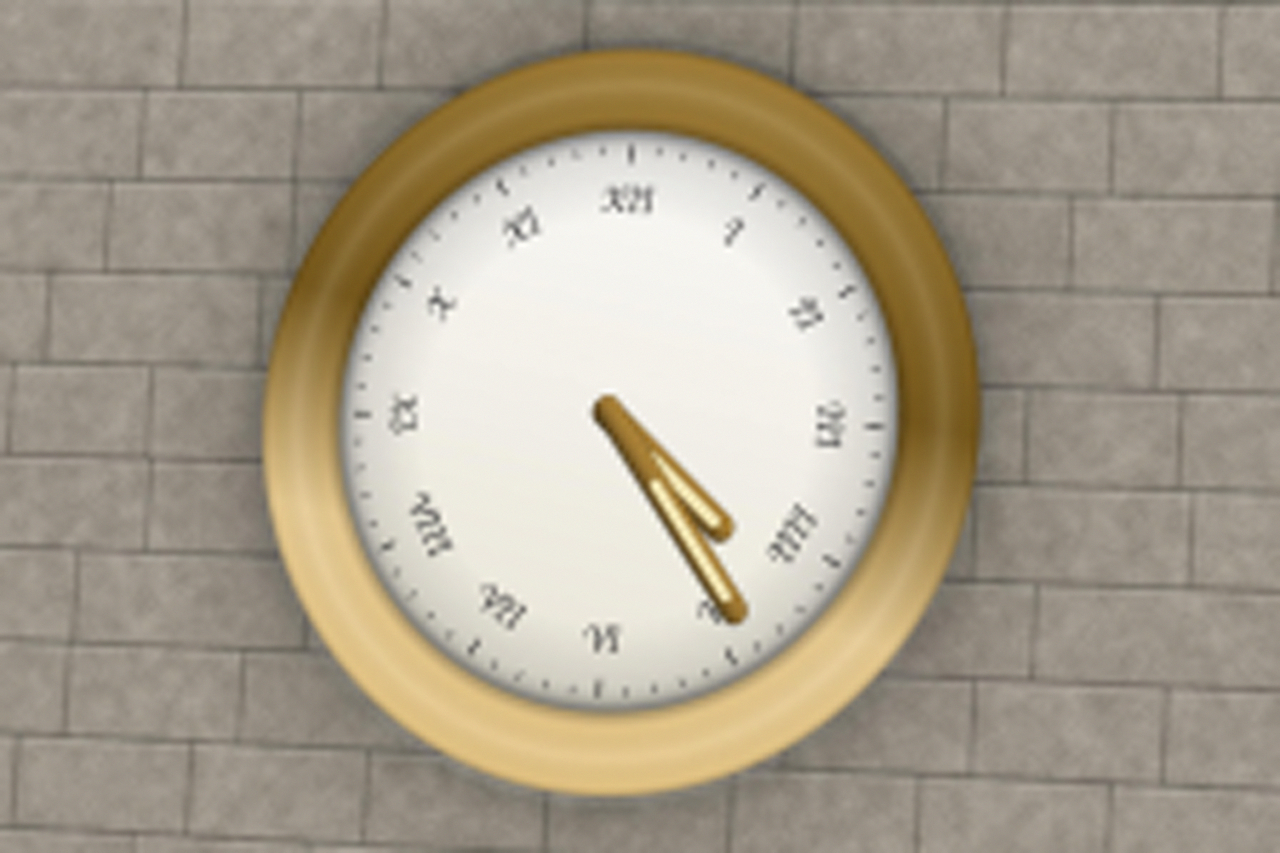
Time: **4:24**
